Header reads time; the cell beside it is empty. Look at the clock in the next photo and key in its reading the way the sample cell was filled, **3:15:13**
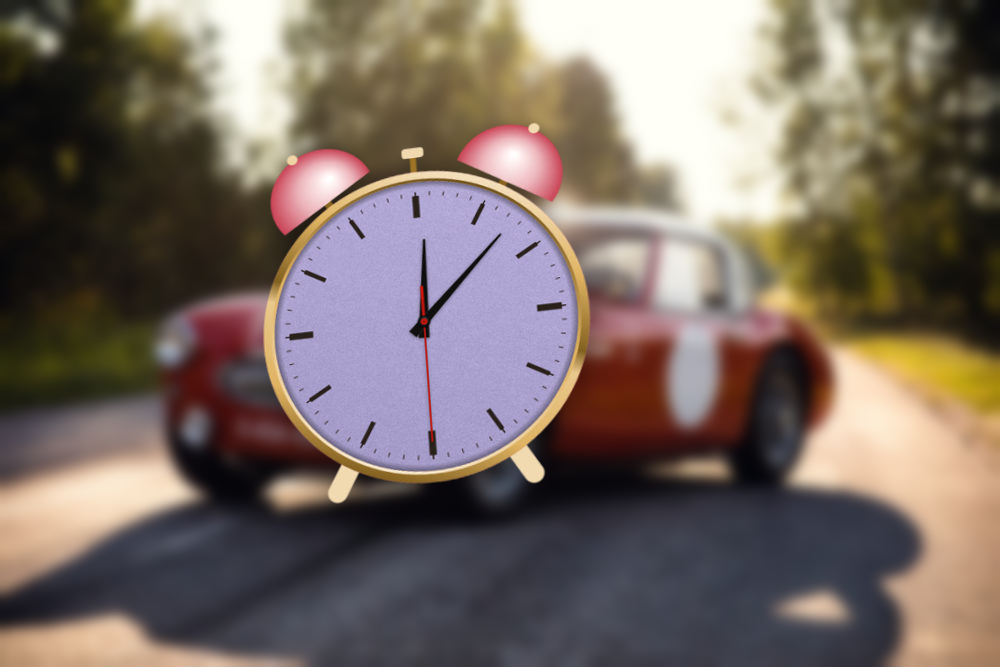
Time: **12:07:30**
